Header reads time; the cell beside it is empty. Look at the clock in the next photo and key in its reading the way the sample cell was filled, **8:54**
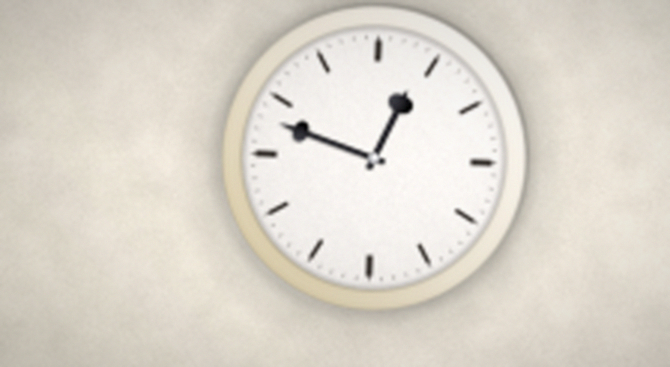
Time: **12:48**
